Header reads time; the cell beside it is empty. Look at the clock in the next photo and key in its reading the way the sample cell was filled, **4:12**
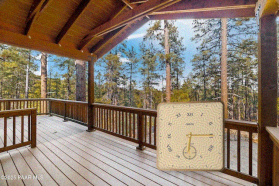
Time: **6:15**
